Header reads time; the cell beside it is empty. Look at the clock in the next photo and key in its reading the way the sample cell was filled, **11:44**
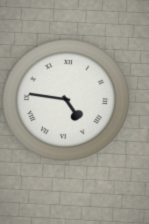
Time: **4:46**
